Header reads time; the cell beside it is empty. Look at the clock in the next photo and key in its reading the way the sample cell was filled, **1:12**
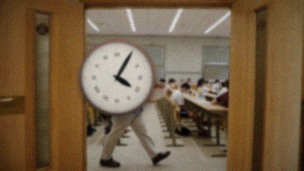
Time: **4:05**
